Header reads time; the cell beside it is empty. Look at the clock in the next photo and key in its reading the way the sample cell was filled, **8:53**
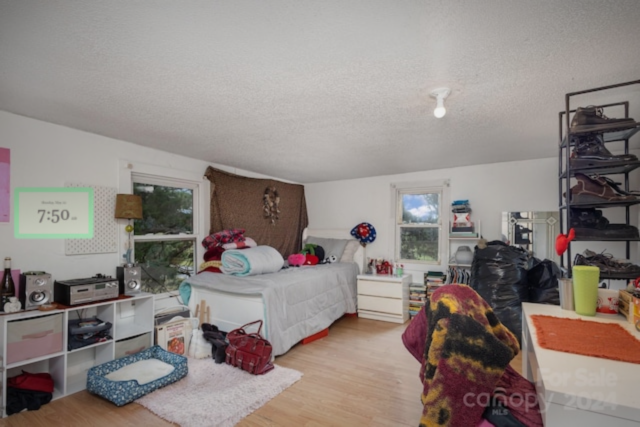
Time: **7:50**
